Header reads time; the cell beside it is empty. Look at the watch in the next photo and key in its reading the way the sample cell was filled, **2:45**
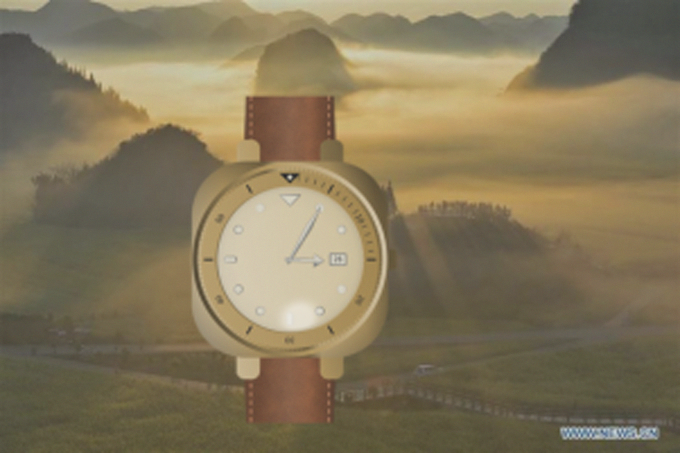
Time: **3:05**
